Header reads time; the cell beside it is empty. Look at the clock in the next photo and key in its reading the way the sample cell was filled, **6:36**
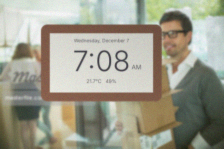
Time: **7:08**
